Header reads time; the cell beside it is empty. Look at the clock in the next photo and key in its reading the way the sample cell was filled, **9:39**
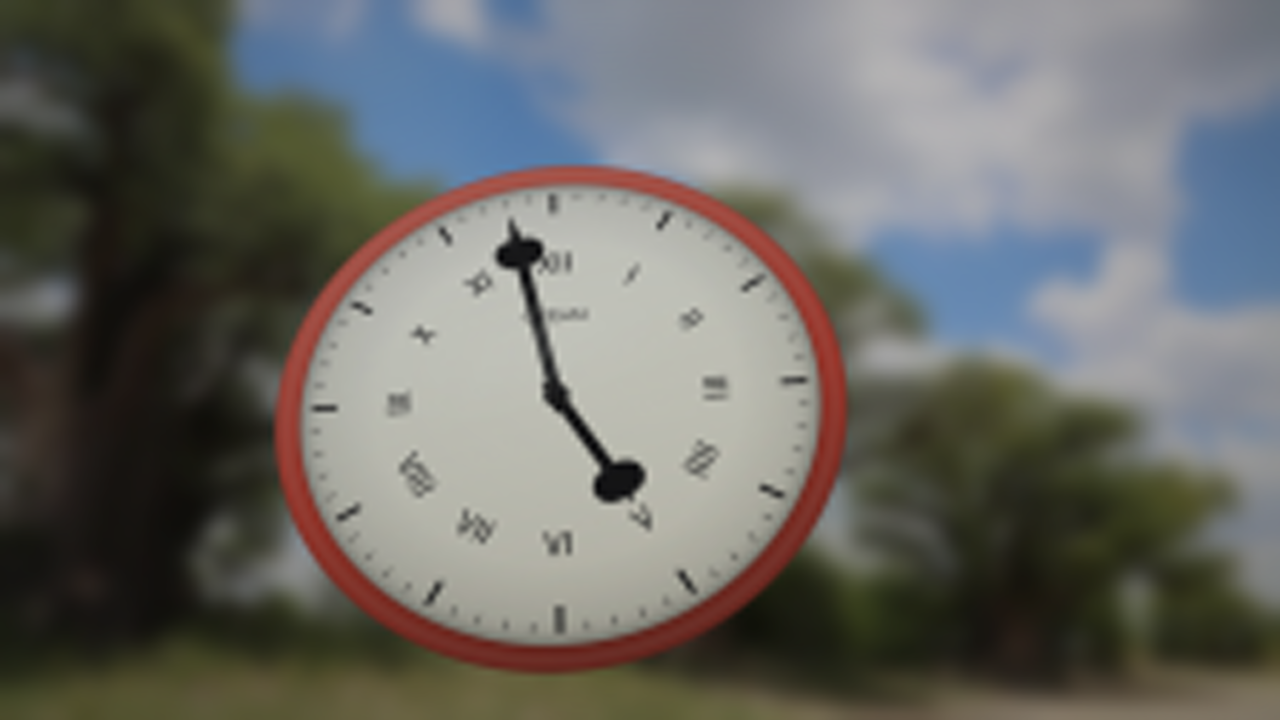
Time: **4:58**
